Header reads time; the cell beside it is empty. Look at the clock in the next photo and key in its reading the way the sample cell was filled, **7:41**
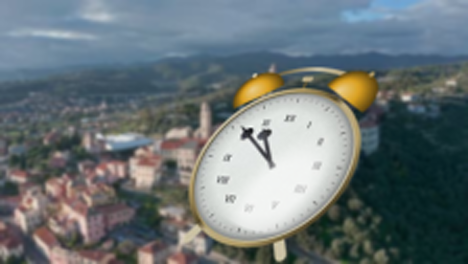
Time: **10:51**
